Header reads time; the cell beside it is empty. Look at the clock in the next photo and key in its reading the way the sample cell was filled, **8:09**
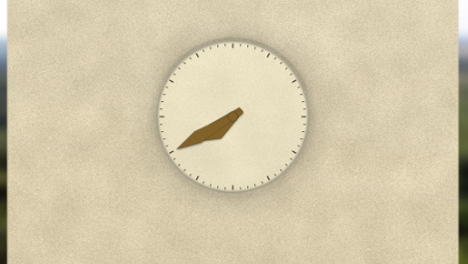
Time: **7:40**
